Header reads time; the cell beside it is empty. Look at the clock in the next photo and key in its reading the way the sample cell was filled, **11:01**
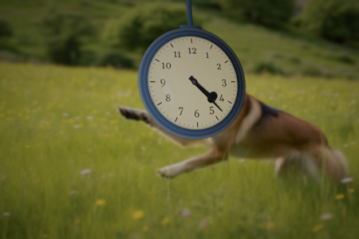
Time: **4:23**
